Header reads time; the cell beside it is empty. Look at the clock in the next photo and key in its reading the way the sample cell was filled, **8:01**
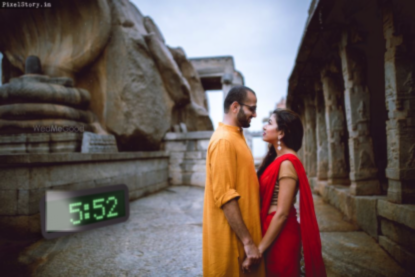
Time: **5:52**
